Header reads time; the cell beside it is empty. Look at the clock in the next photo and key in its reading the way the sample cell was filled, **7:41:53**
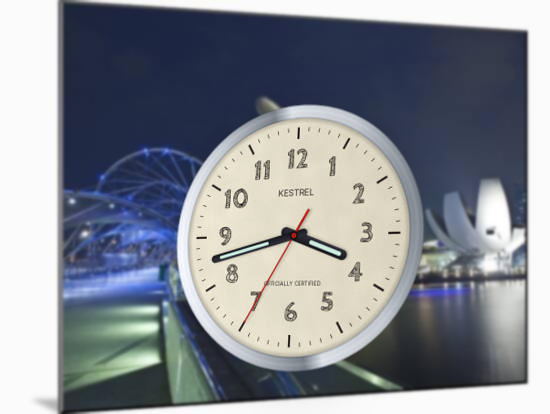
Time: **3:42:35**
